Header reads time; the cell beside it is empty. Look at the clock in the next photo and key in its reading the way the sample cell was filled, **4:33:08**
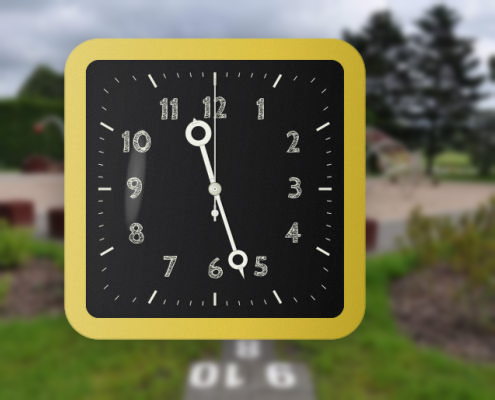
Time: **11:27:00**
